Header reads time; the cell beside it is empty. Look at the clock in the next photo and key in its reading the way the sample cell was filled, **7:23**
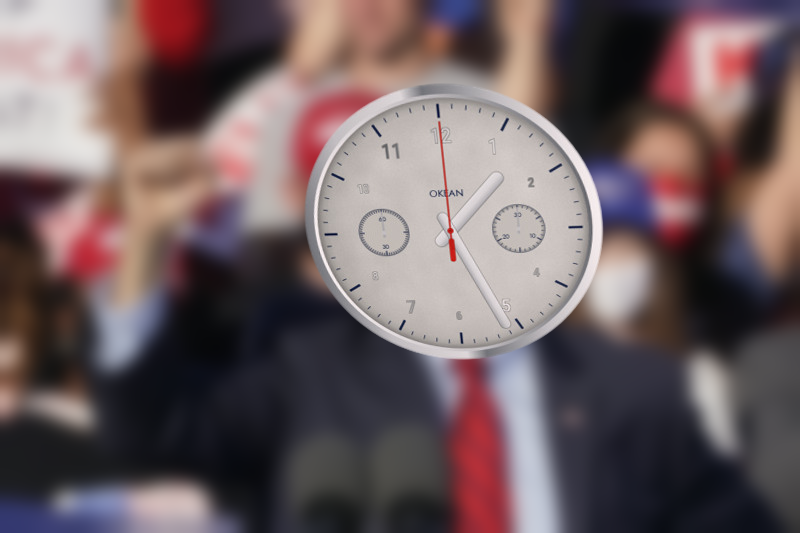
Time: **1:26**
